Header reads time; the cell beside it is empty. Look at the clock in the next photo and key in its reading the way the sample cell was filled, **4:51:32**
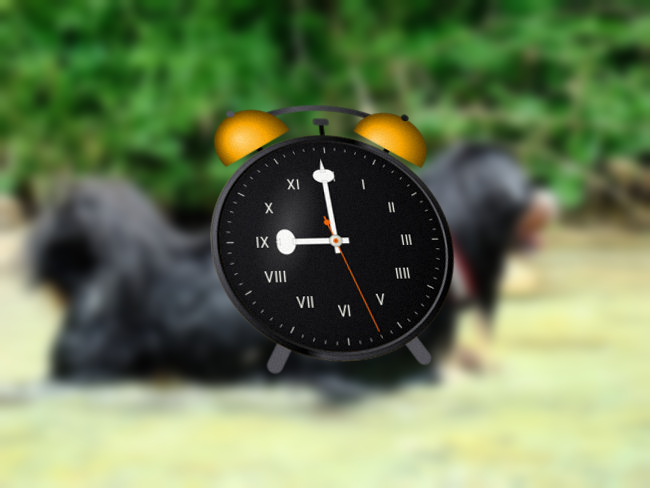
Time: **8:59:27**
